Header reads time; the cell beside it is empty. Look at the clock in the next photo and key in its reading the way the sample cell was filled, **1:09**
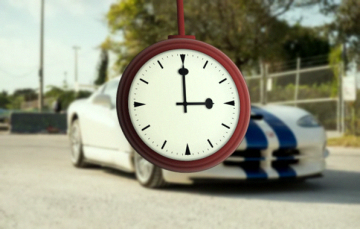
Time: **3:00**
